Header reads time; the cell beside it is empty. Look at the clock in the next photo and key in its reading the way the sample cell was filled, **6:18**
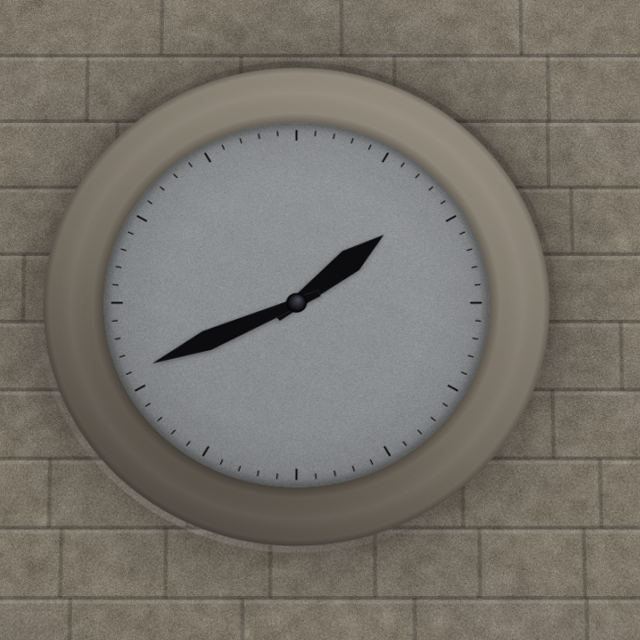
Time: **1:41**
